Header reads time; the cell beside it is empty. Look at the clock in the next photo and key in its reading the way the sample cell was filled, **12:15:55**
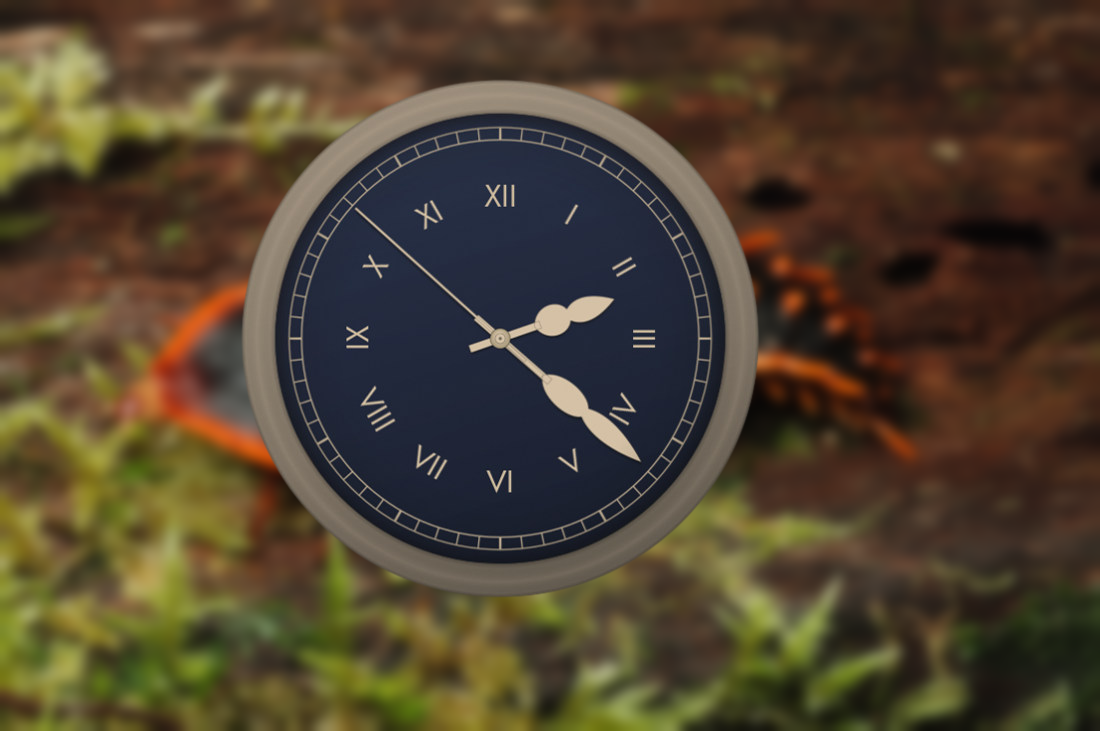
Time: **2:21:52**
